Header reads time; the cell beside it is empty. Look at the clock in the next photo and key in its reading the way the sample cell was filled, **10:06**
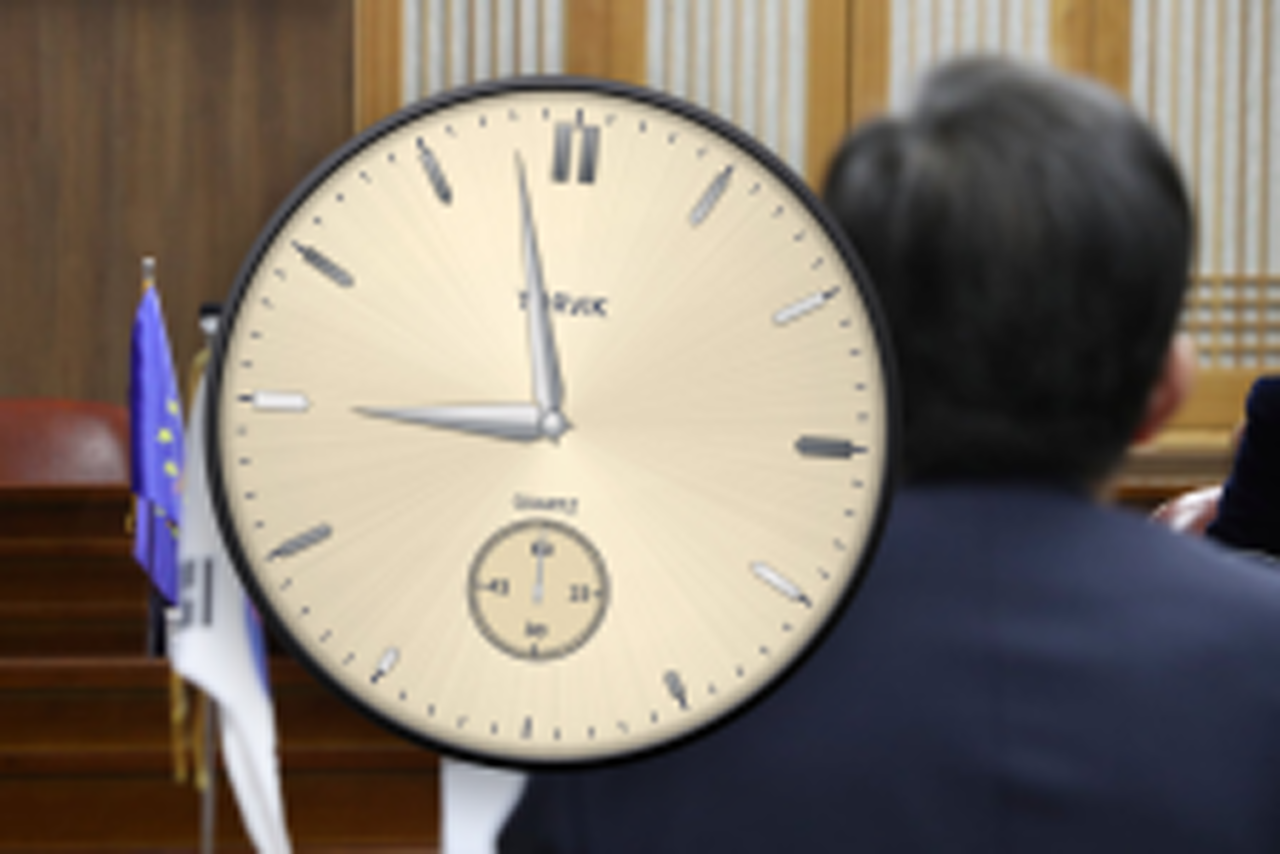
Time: **8:58**
